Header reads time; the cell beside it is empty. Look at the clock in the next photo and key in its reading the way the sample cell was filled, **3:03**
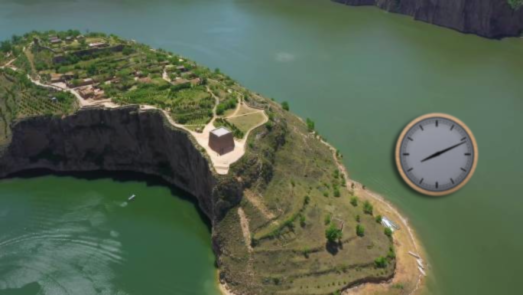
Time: **8:11**
